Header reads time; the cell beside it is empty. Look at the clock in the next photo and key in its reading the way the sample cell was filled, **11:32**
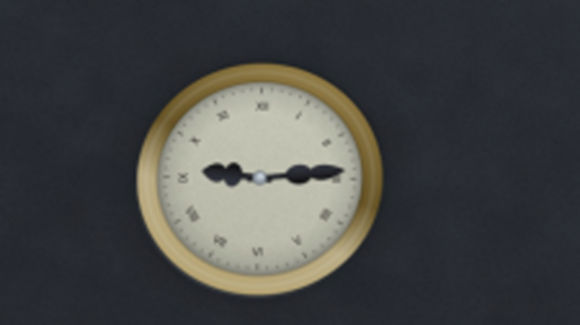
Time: **9:14**
